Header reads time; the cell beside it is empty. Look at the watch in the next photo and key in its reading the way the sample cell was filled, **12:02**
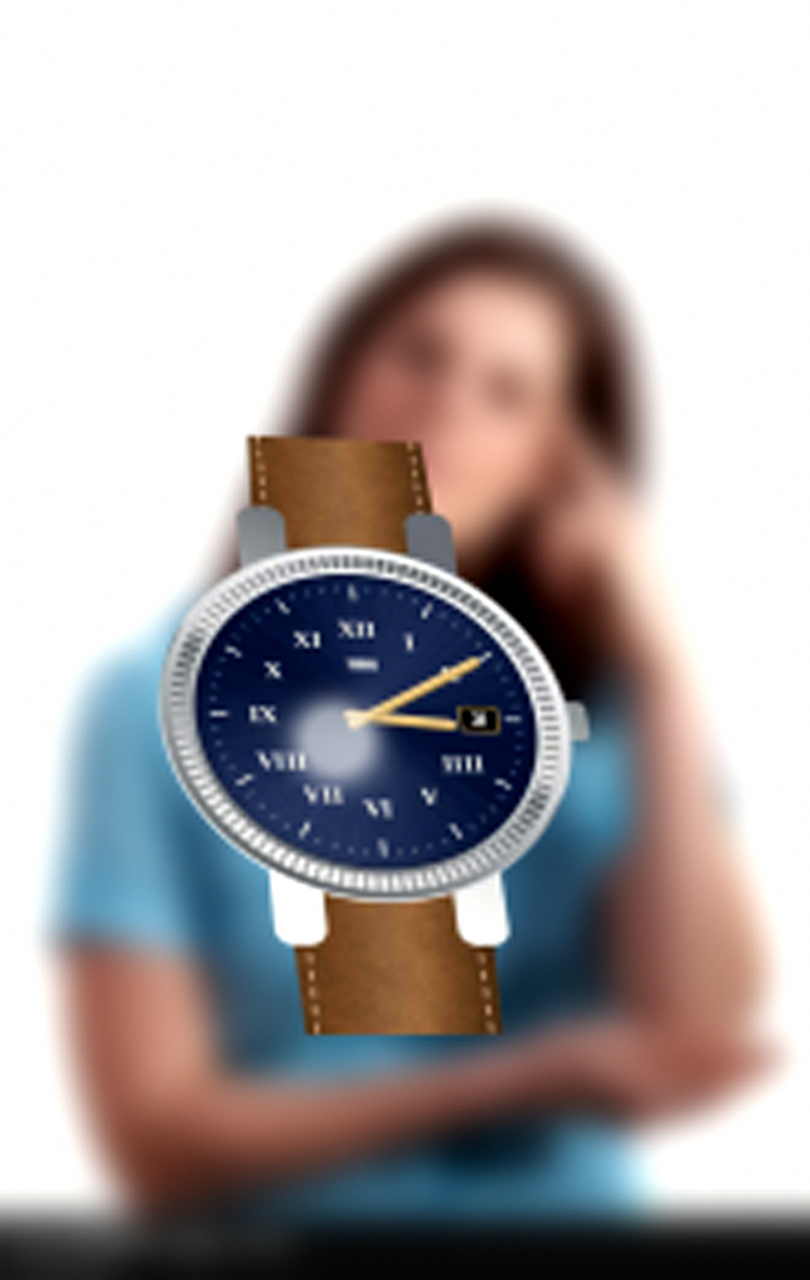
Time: **3:10**
